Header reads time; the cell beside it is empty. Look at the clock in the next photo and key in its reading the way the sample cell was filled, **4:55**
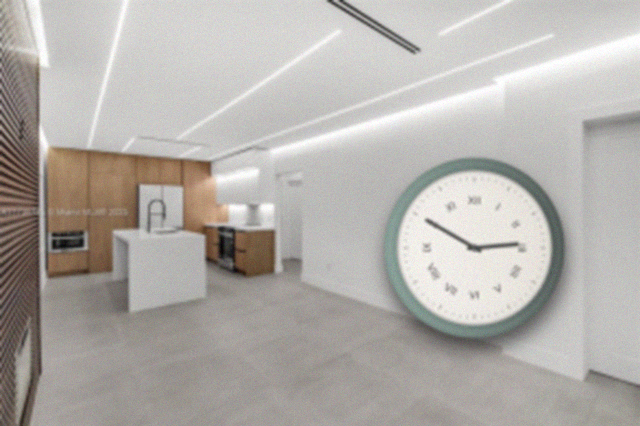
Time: **2:50**
